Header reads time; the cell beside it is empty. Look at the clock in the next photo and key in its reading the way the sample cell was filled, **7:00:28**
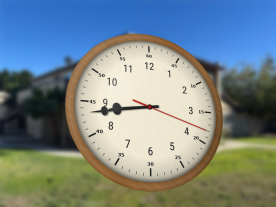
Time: **8:43:18**
